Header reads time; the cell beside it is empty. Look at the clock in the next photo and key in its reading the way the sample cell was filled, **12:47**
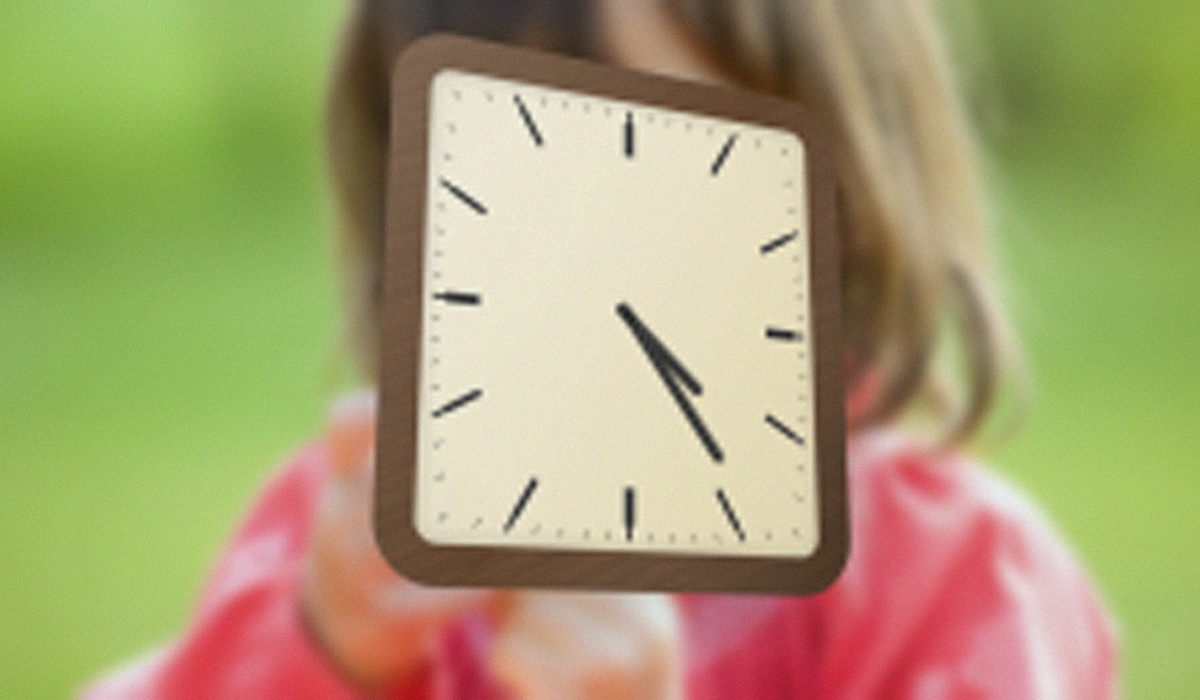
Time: **4:24**
